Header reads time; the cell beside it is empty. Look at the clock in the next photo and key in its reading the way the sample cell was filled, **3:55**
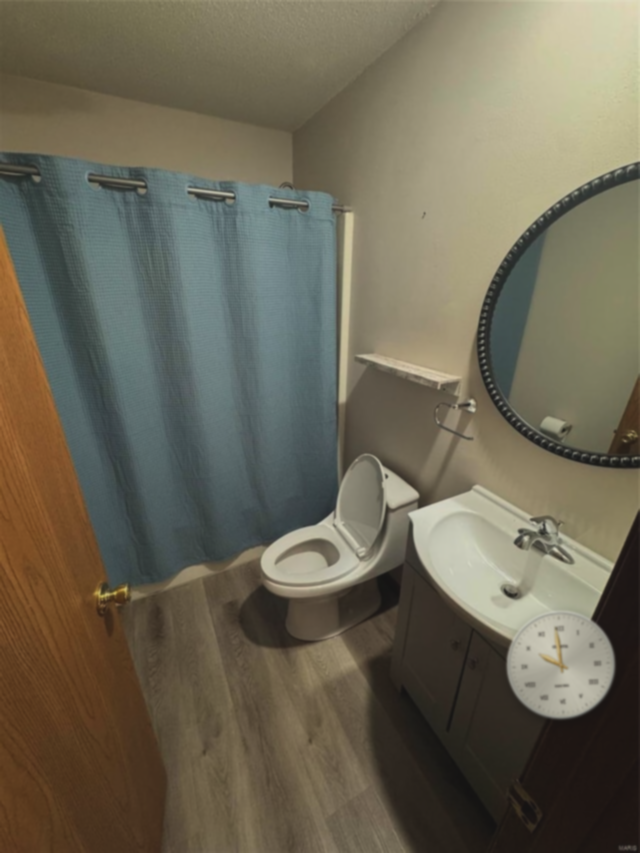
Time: **9:59**
